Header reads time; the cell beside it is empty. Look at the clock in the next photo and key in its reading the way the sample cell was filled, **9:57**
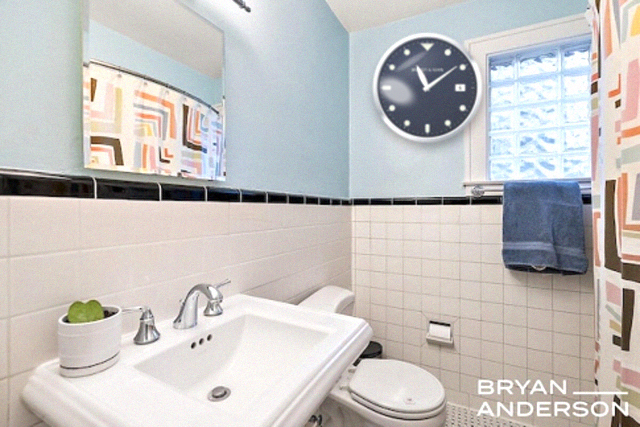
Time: **11:09**
